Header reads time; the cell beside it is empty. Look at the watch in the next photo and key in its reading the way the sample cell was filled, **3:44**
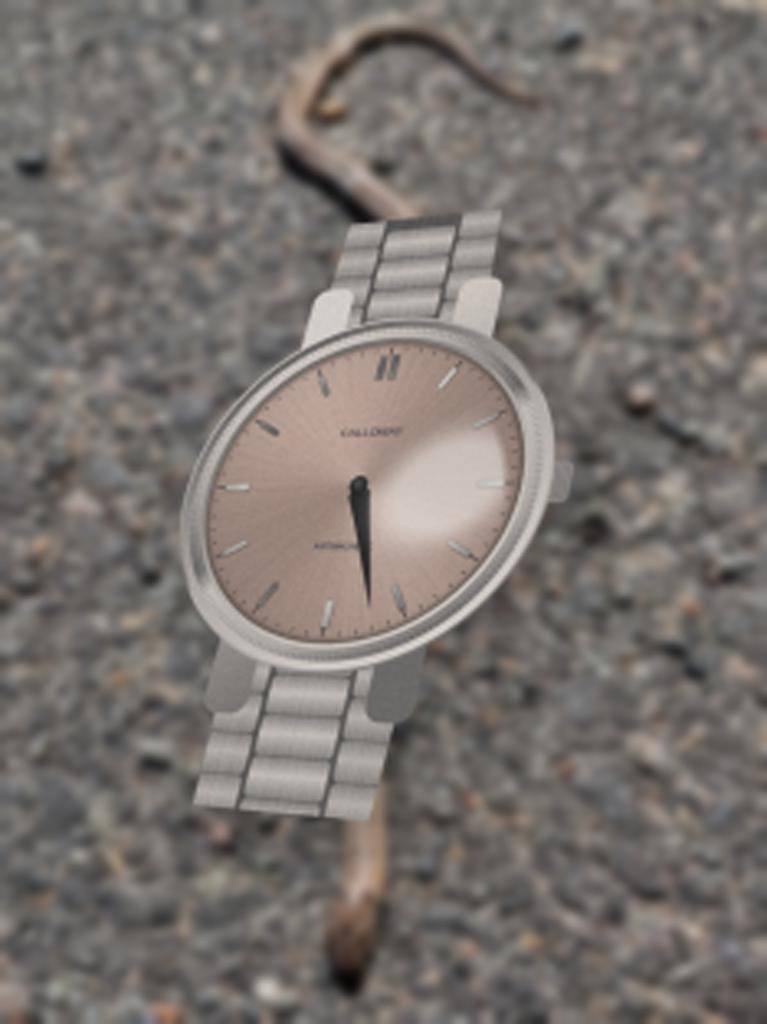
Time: **5:27**
